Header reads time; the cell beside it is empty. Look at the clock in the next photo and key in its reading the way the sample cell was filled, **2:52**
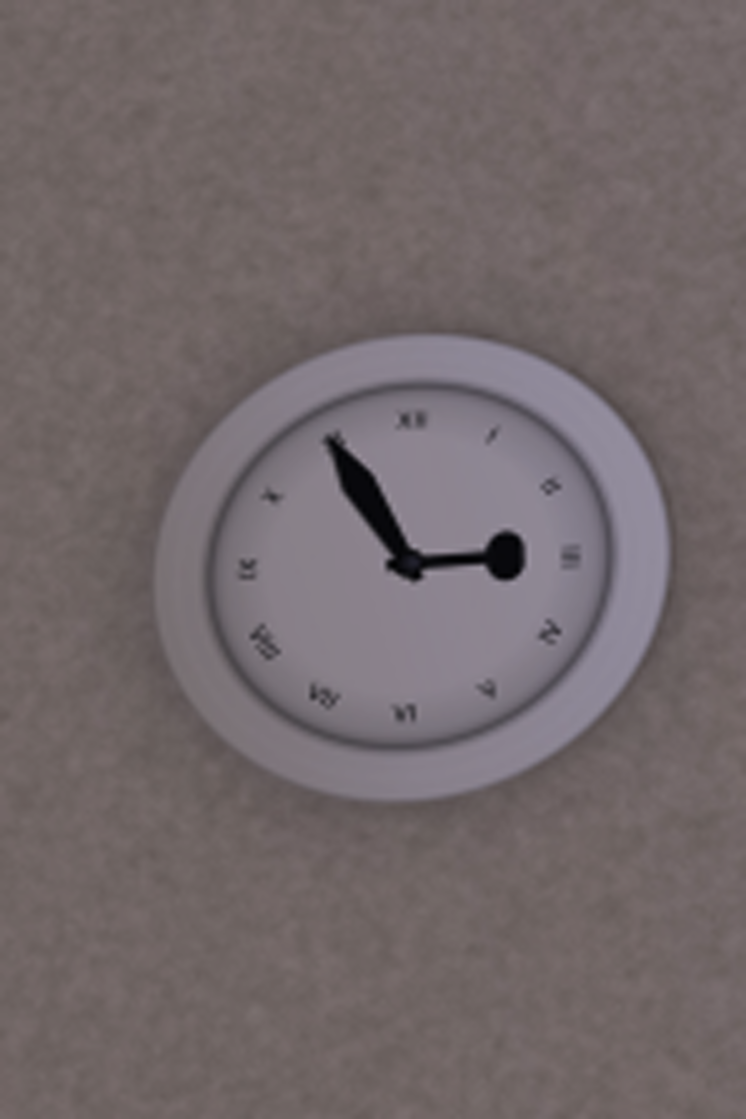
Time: **2:55**
